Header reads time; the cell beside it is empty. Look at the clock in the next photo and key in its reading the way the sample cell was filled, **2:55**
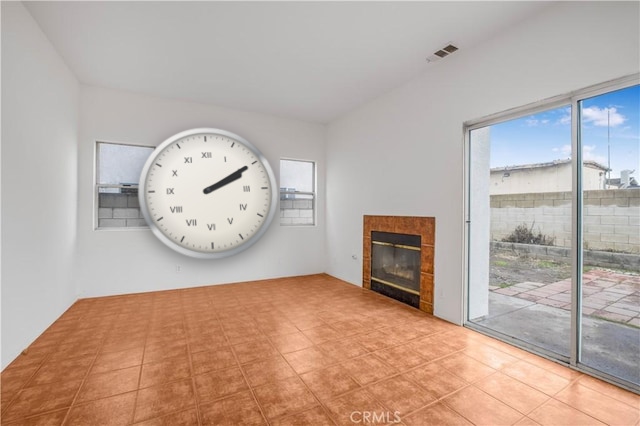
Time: **2:10**
